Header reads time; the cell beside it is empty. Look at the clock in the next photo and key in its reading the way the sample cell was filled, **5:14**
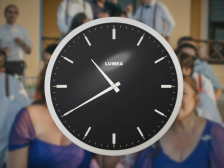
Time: **10:40**
